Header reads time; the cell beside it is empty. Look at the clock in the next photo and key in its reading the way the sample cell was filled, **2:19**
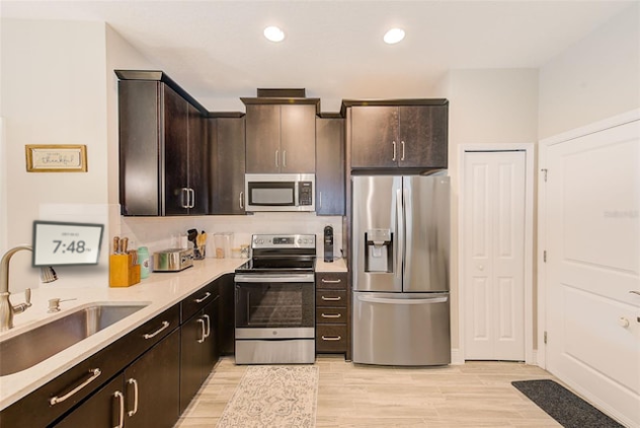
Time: **7:48**
